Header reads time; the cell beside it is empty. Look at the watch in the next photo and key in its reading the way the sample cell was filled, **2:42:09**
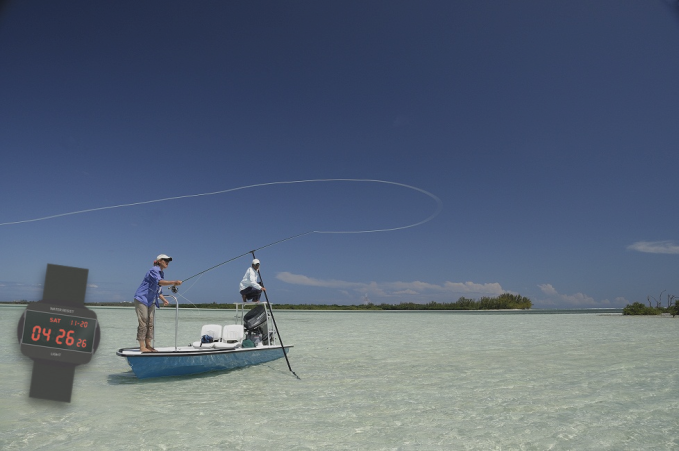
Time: **4:26:26**
